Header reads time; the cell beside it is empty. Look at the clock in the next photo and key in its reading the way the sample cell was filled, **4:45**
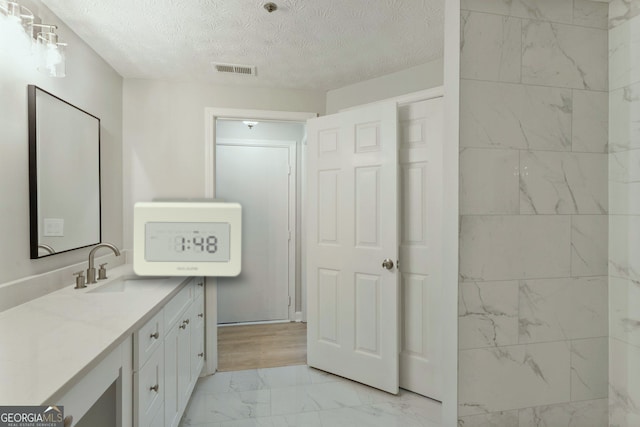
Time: **1:48**
